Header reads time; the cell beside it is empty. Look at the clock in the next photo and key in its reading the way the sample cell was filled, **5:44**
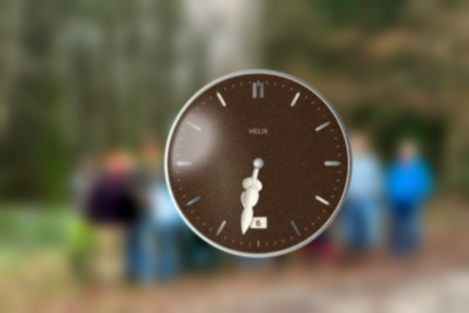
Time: **6:32**
